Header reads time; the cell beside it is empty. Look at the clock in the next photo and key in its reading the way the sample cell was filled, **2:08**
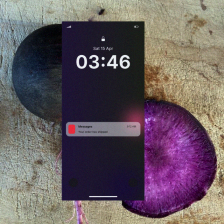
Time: **3:46**
